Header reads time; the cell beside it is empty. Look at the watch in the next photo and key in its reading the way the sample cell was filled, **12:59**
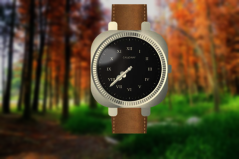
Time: **7:38**
